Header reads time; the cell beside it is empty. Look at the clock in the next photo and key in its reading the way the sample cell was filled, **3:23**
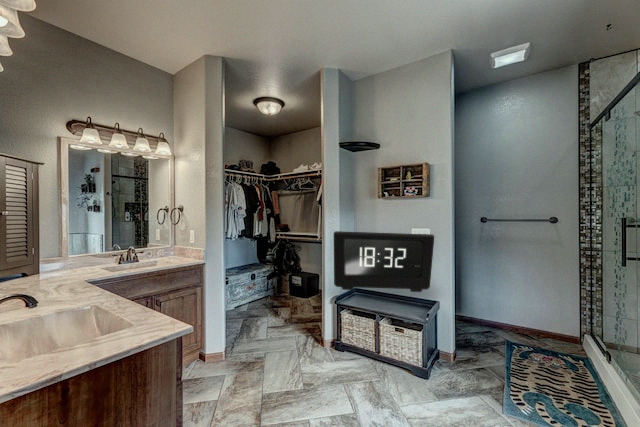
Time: **18:32**
